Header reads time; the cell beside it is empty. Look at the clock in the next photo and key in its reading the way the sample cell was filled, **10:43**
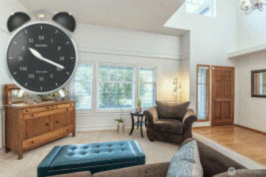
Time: **10:19**
